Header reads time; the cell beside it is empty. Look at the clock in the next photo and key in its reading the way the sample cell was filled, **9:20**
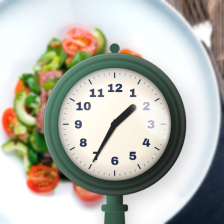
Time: **1:35**
